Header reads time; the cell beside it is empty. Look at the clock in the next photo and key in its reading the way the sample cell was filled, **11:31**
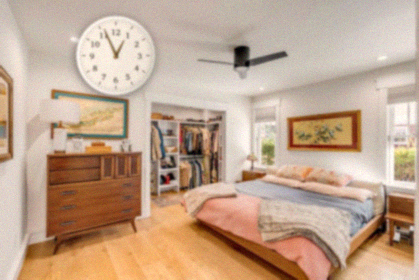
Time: **12:56**
